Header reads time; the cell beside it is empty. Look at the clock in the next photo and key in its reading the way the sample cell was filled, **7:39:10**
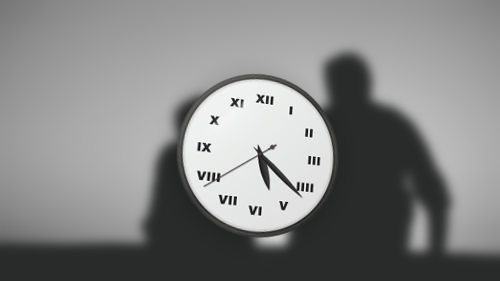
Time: **5:21:39**
